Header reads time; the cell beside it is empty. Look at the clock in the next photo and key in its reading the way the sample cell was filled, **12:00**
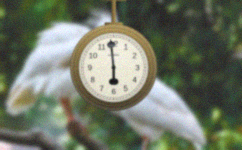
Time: **5:59**
